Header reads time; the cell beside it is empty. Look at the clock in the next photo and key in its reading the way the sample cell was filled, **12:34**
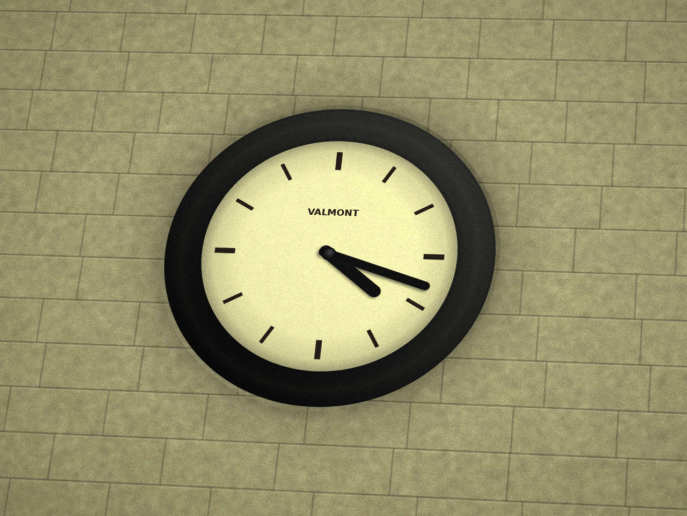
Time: **4:18**
